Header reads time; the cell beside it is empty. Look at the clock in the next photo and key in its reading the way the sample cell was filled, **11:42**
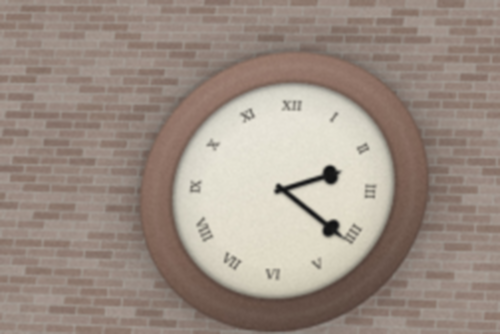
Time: **2:21**
